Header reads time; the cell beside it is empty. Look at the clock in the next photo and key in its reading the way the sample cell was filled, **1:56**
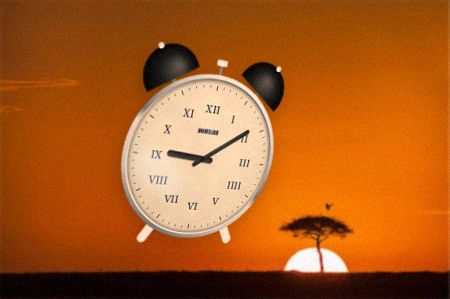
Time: **9:09**
